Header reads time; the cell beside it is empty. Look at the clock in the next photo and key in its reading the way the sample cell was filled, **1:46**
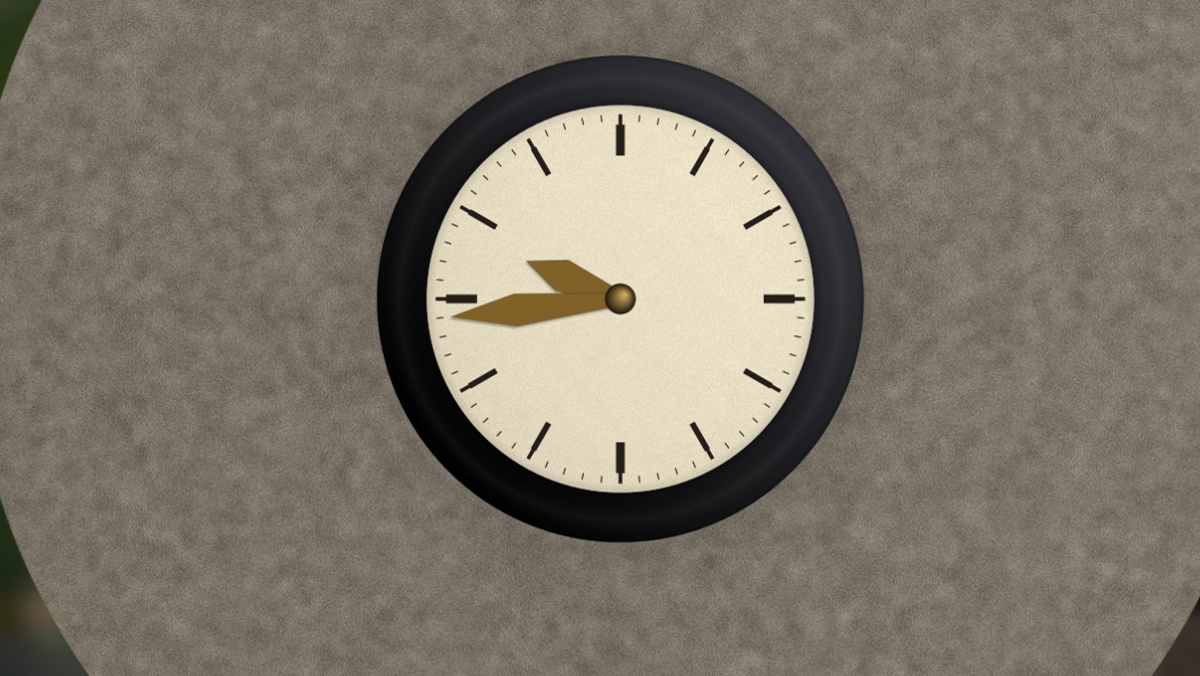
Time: **9:44**
